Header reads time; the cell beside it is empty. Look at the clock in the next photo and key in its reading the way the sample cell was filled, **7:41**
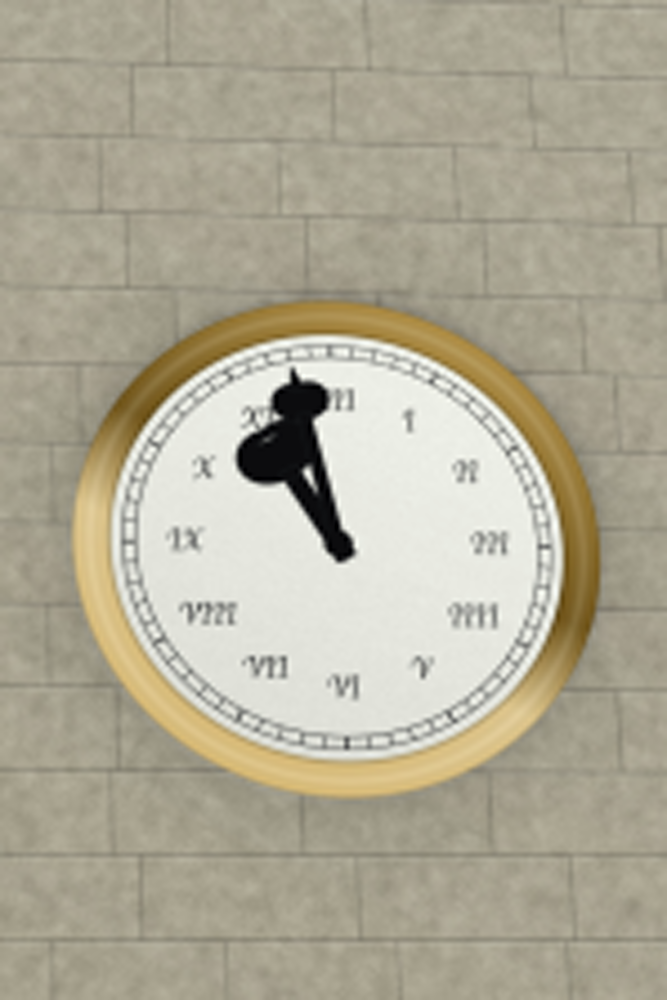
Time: **10:58**
